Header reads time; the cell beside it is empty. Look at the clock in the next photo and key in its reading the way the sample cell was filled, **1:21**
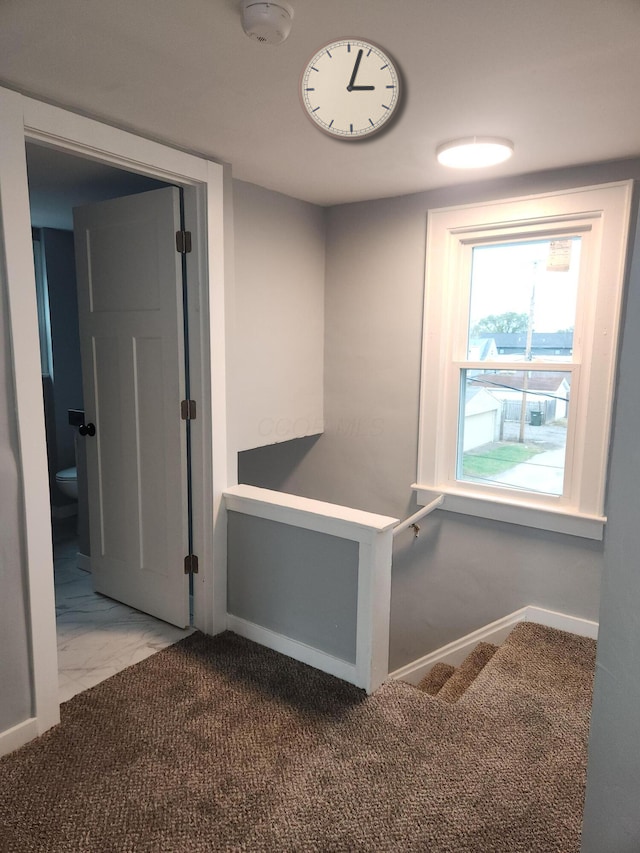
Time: **3:03**
